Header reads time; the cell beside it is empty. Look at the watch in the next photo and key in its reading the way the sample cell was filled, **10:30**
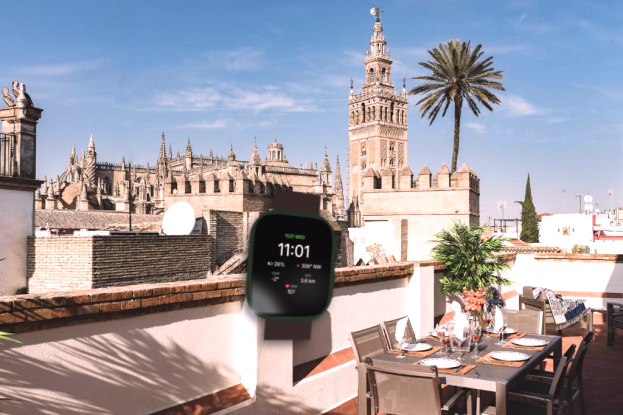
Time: **11:01**
